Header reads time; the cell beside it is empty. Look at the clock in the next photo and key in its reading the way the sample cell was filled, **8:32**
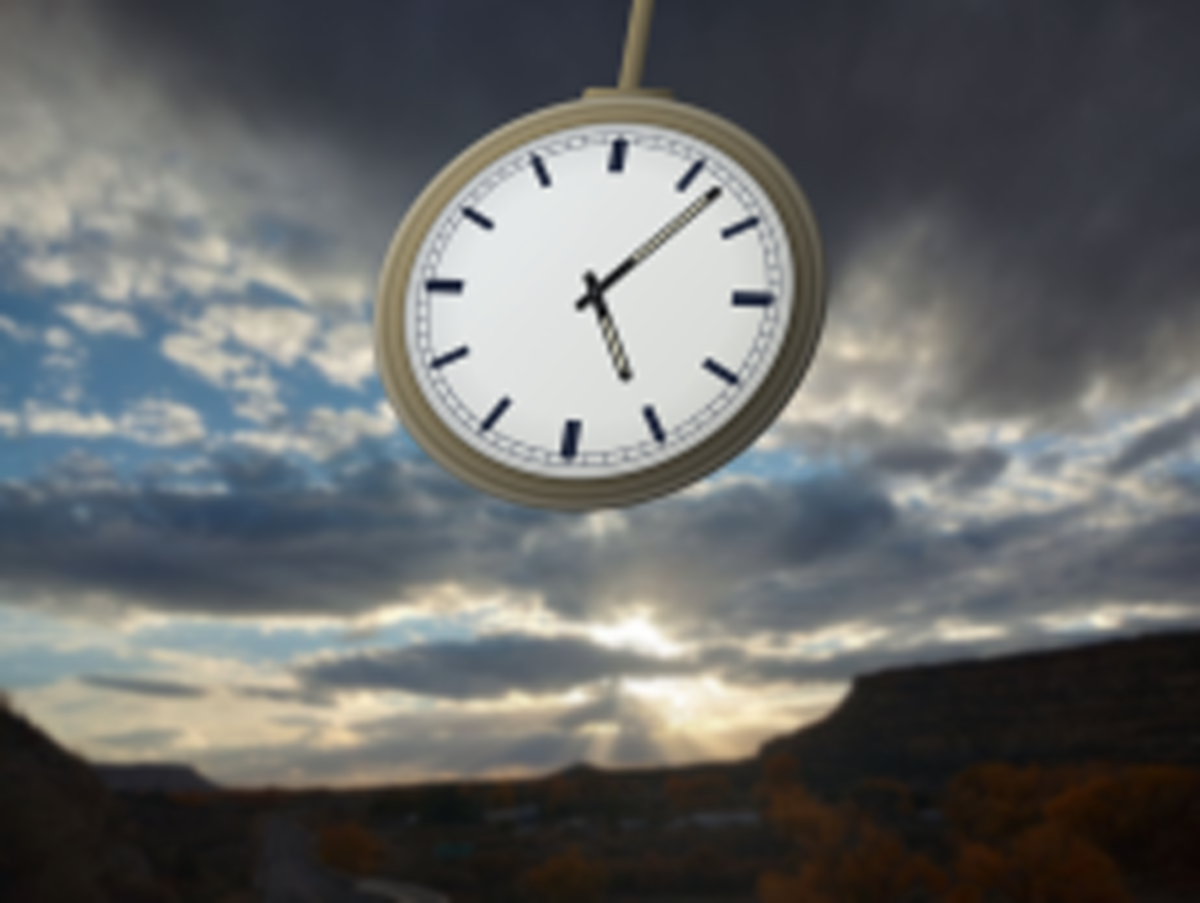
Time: **5:07**
